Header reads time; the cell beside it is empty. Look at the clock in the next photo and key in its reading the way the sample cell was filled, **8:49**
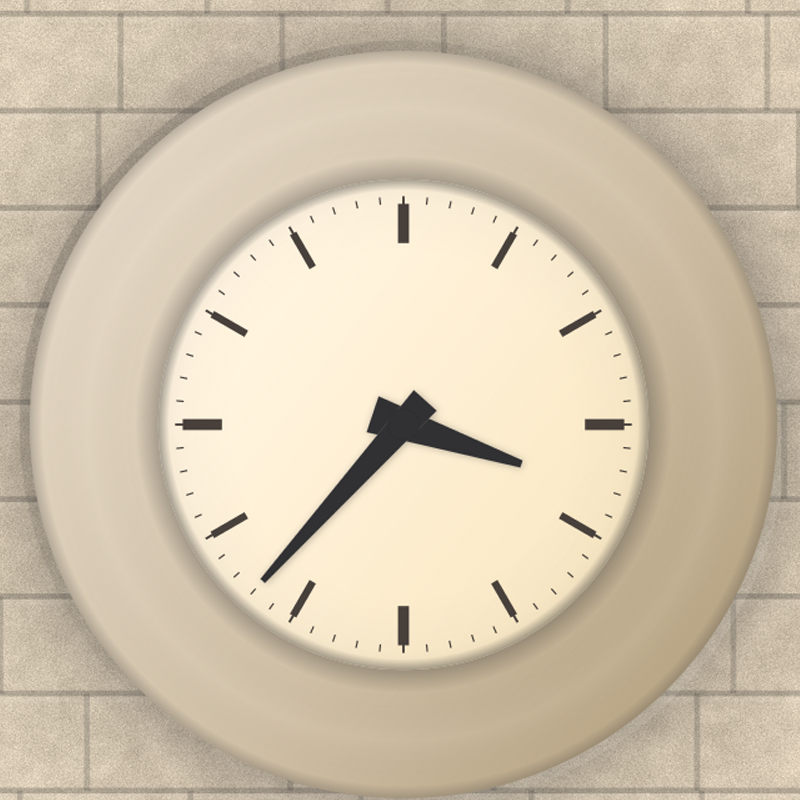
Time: **3:37**
